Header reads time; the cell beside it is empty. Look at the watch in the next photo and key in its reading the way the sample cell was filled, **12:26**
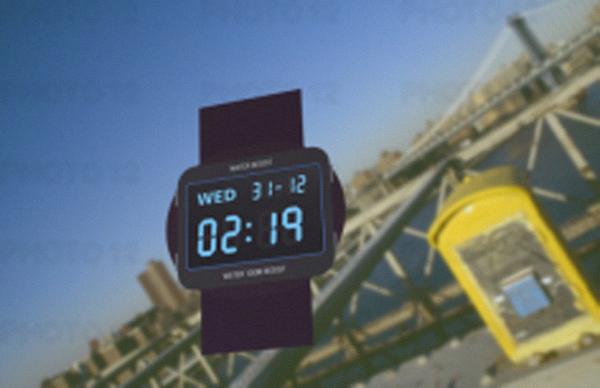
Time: **2:19**
